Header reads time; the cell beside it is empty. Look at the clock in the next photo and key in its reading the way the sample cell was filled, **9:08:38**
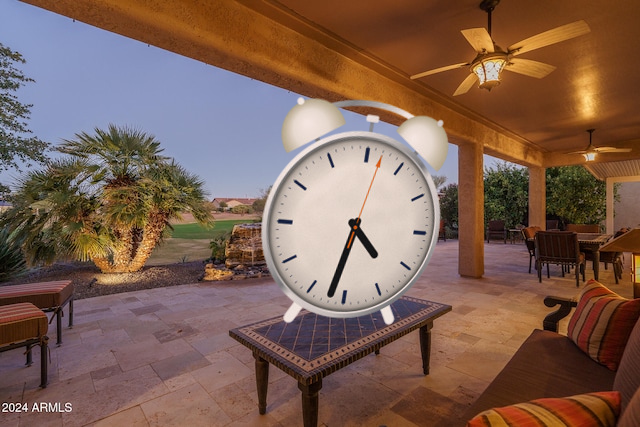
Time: **4:32:02**
